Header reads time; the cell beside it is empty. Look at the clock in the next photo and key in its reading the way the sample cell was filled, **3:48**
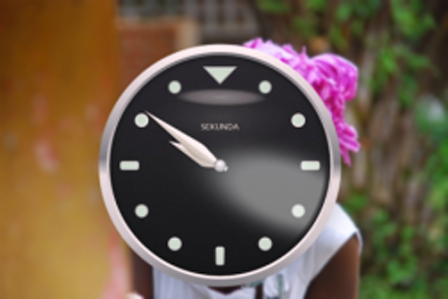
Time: **9:51**
